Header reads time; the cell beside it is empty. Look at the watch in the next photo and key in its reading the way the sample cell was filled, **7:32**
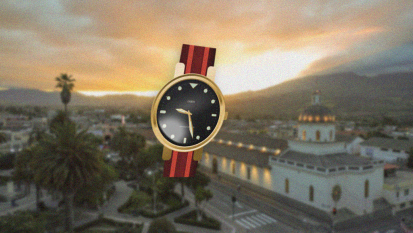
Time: **9:27**
